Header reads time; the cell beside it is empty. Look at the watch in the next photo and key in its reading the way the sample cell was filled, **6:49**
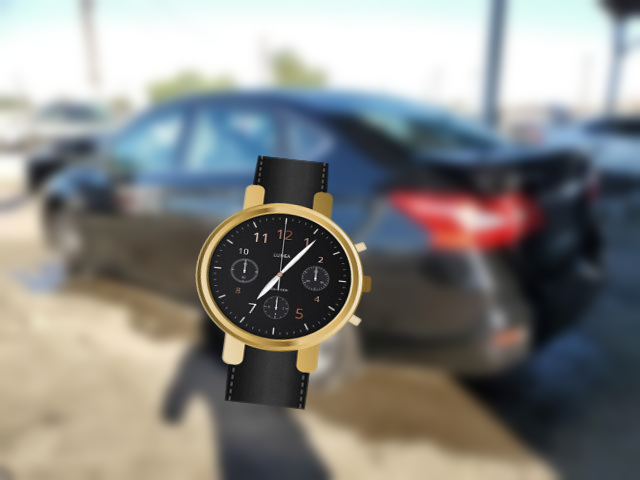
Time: **7:06**
